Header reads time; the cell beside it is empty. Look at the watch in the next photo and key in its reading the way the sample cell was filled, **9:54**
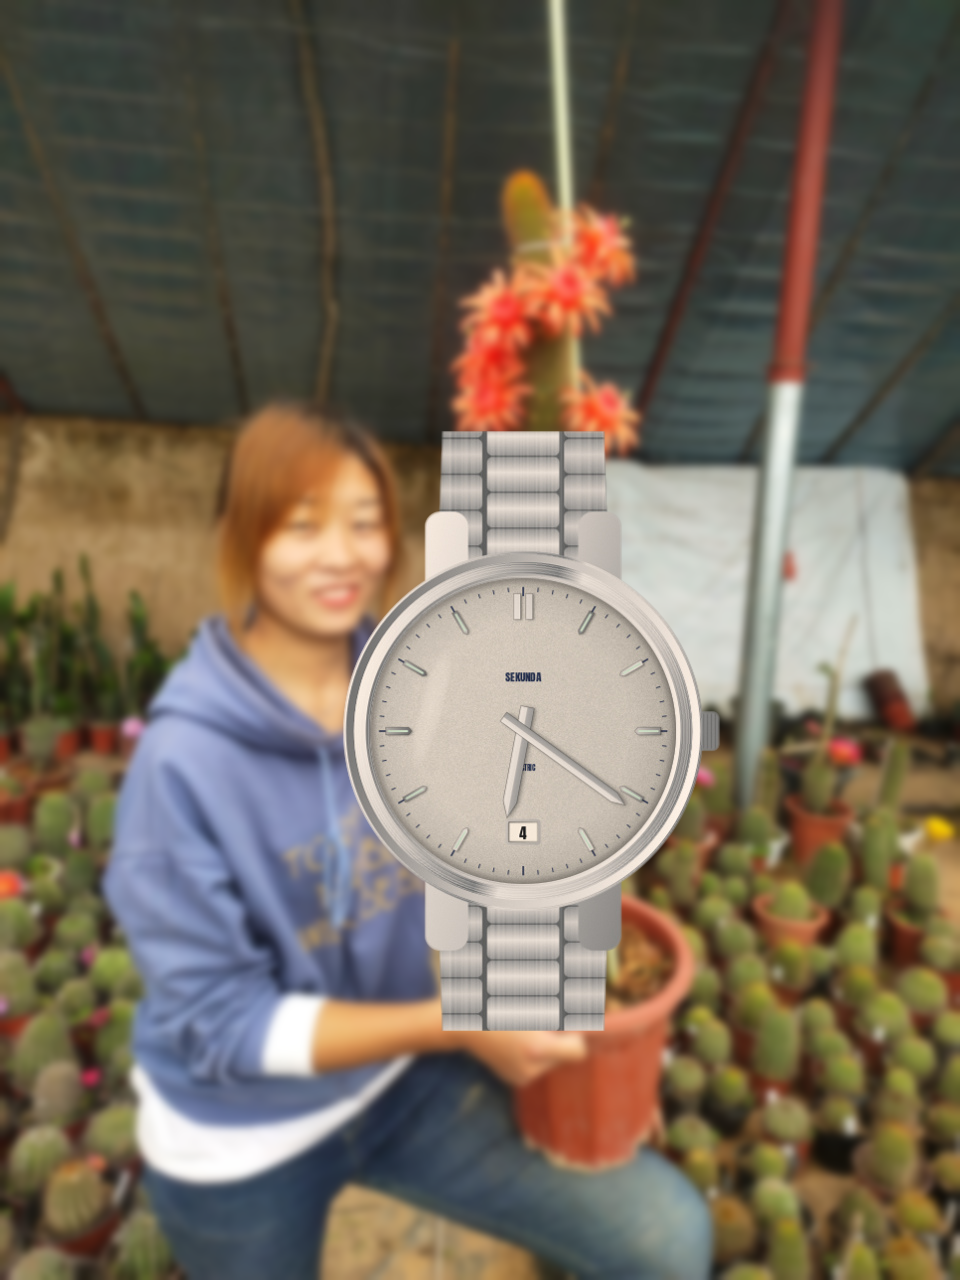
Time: **6:21**
